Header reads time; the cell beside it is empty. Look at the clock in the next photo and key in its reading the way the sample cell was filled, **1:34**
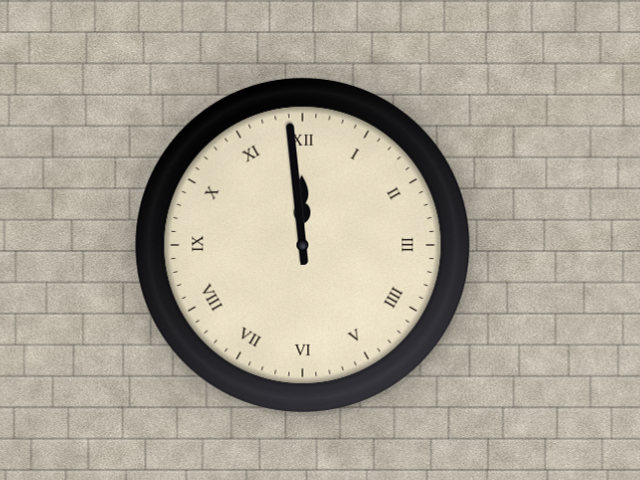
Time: **11:59**
